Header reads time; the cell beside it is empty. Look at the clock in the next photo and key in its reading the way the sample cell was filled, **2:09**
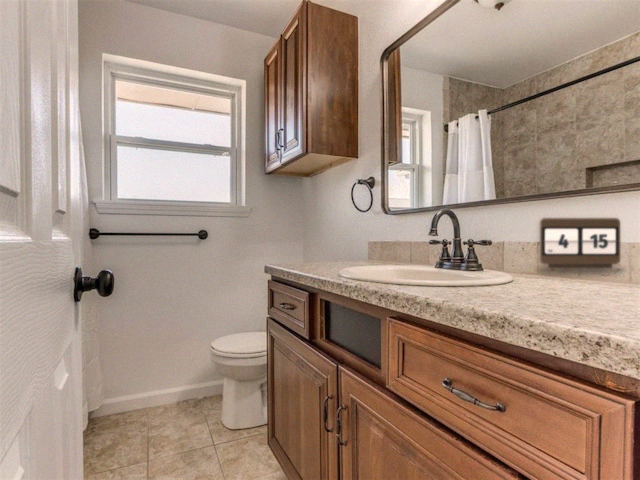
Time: **4:15**
